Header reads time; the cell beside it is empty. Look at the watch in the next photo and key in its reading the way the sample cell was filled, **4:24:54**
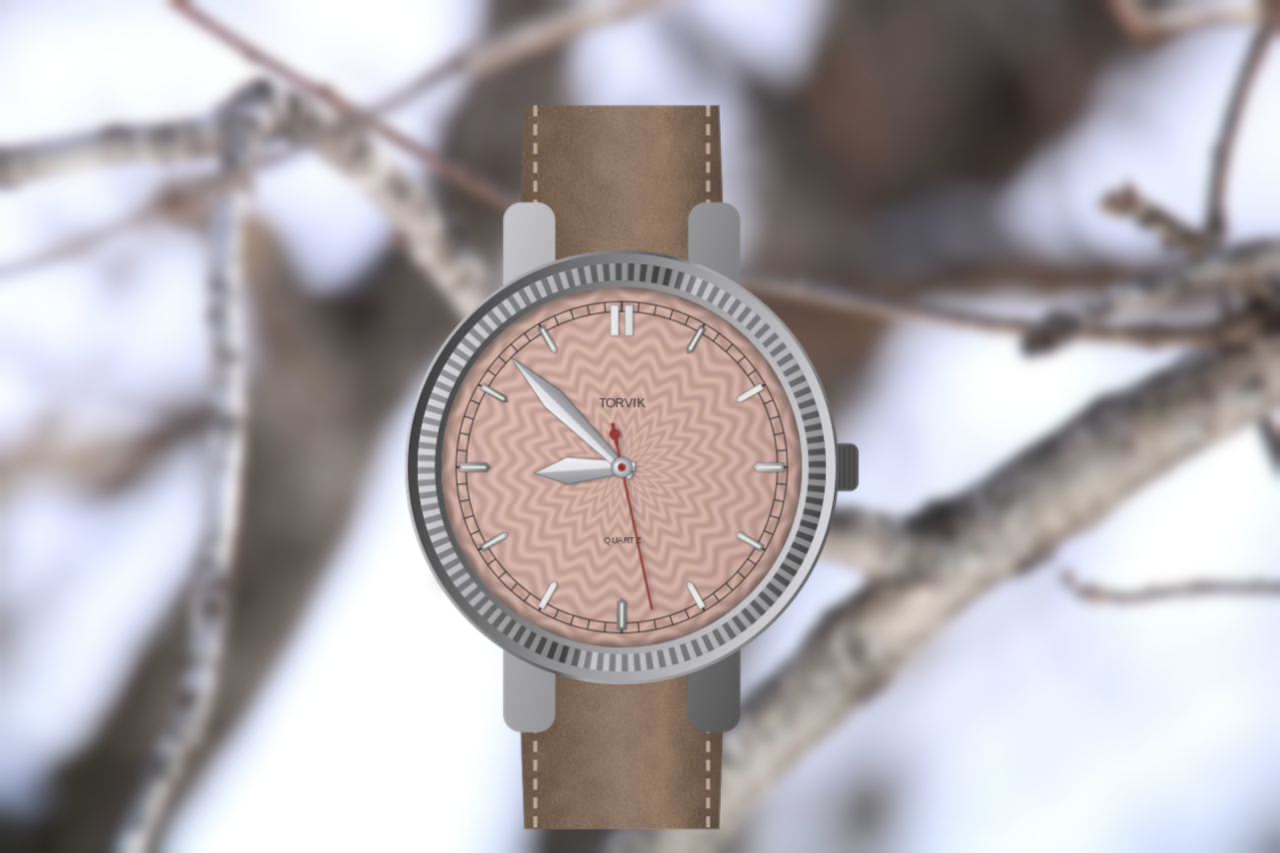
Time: **8:52:28**
